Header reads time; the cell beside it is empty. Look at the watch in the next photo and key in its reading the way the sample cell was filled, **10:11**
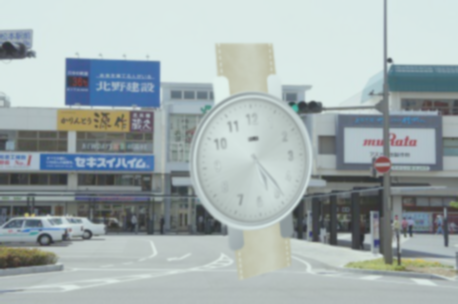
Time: **5:24**
